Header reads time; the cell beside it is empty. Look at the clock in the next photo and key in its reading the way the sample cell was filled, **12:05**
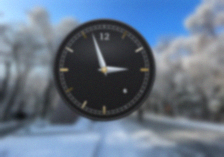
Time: **2:57**
